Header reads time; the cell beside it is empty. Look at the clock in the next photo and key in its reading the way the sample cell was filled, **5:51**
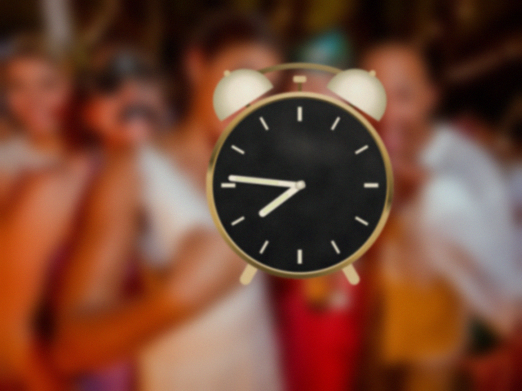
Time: **7:46**
